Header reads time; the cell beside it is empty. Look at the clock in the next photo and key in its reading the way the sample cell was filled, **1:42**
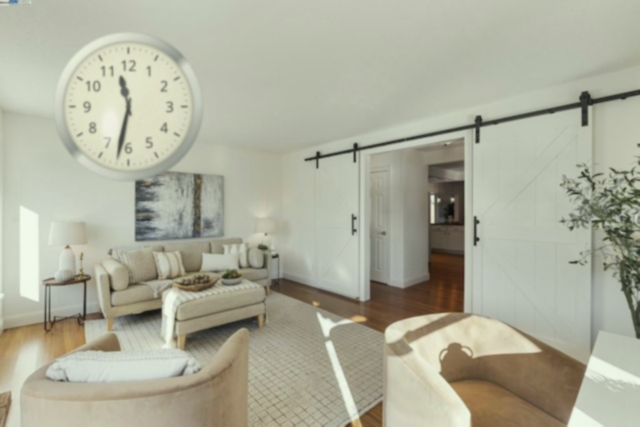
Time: **11:32**
